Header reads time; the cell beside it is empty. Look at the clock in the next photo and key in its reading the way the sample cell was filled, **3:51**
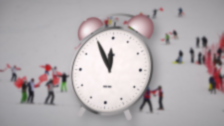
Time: **11:55**
